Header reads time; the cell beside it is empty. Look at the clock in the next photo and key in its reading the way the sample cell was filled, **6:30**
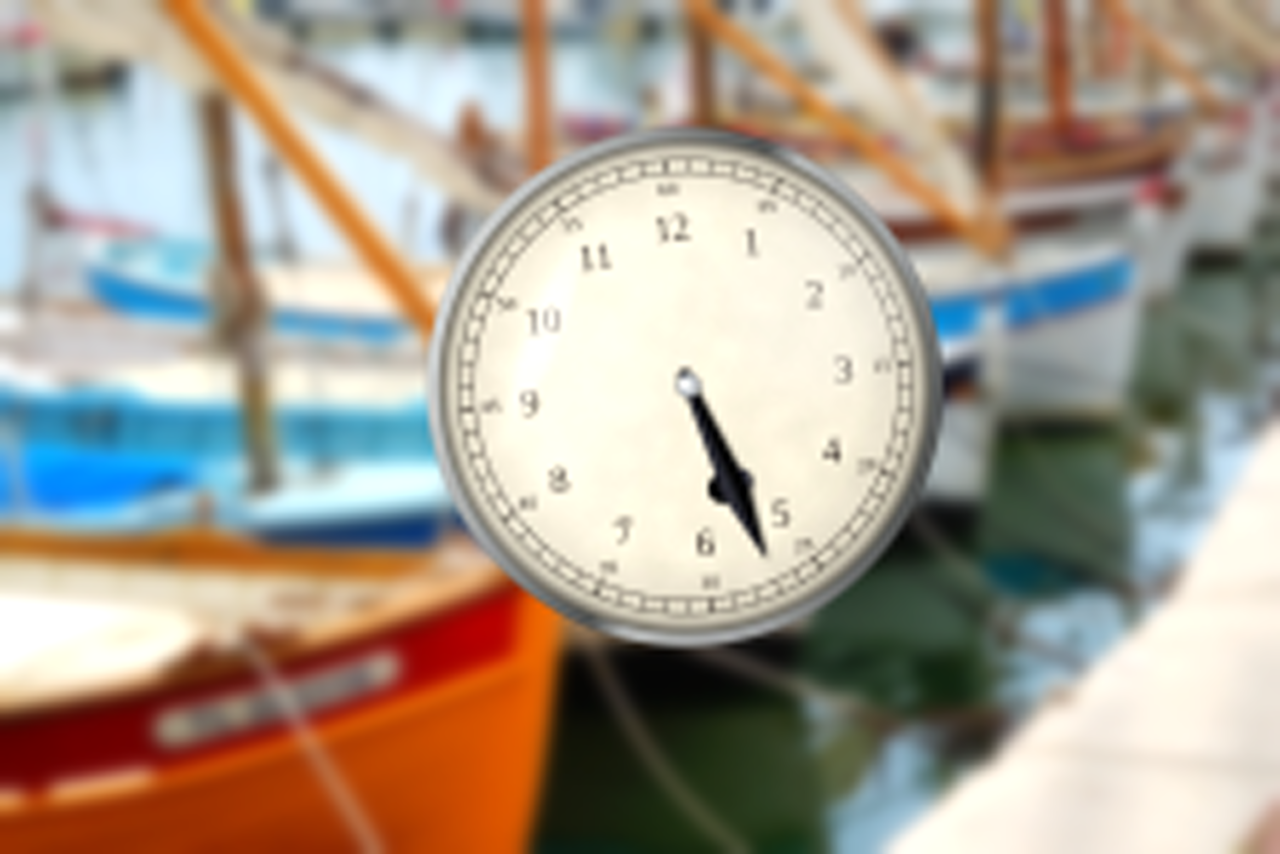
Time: **5:27**
